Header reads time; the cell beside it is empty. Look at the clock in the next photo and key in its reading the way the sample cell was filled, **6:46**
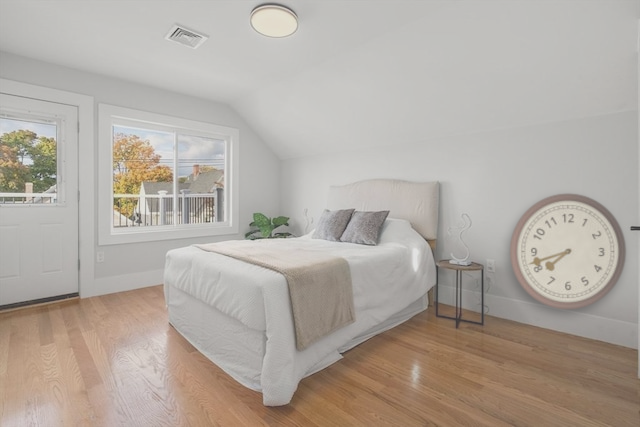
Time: **7:42**
